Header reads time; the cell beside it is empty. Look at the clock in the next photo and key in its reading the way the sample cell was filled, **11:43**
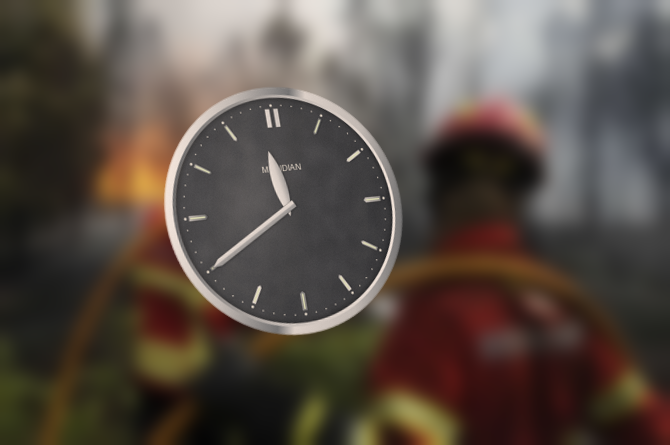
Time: **11:40**
